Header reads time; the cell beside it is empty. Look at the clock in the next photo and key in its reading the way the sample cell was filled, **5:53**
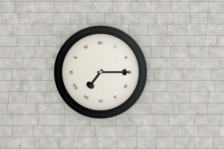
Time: **7:15**
